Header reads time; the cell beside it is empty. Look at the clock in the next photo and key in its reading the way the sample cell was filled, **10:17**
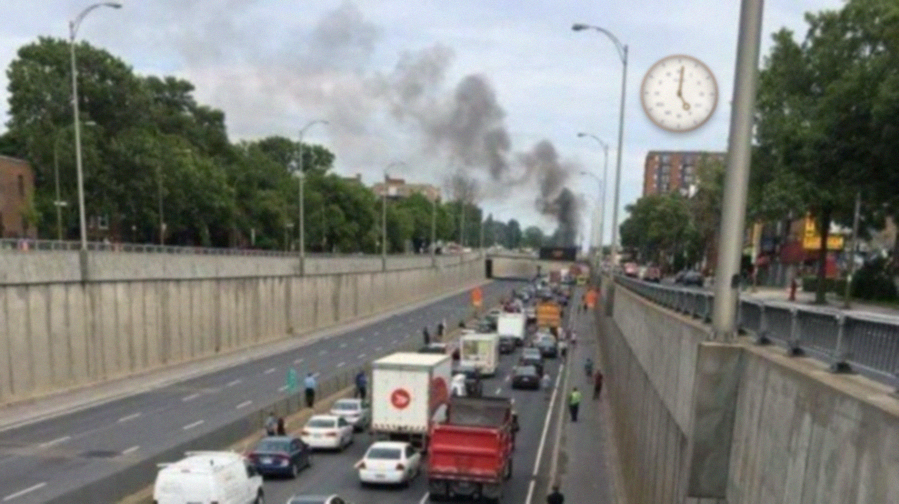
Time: **5:01**
